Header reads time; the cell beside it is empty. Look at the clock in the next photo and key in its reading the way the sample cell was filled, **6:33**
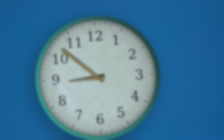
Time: **8:52**
